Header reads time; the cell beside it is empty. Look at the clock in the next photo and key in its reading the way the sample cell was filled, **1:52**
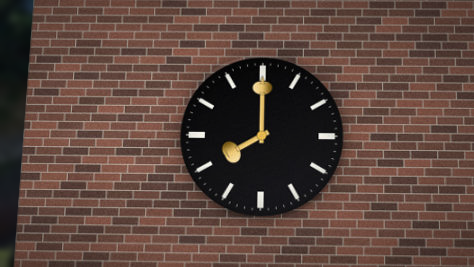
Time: **8:00**
